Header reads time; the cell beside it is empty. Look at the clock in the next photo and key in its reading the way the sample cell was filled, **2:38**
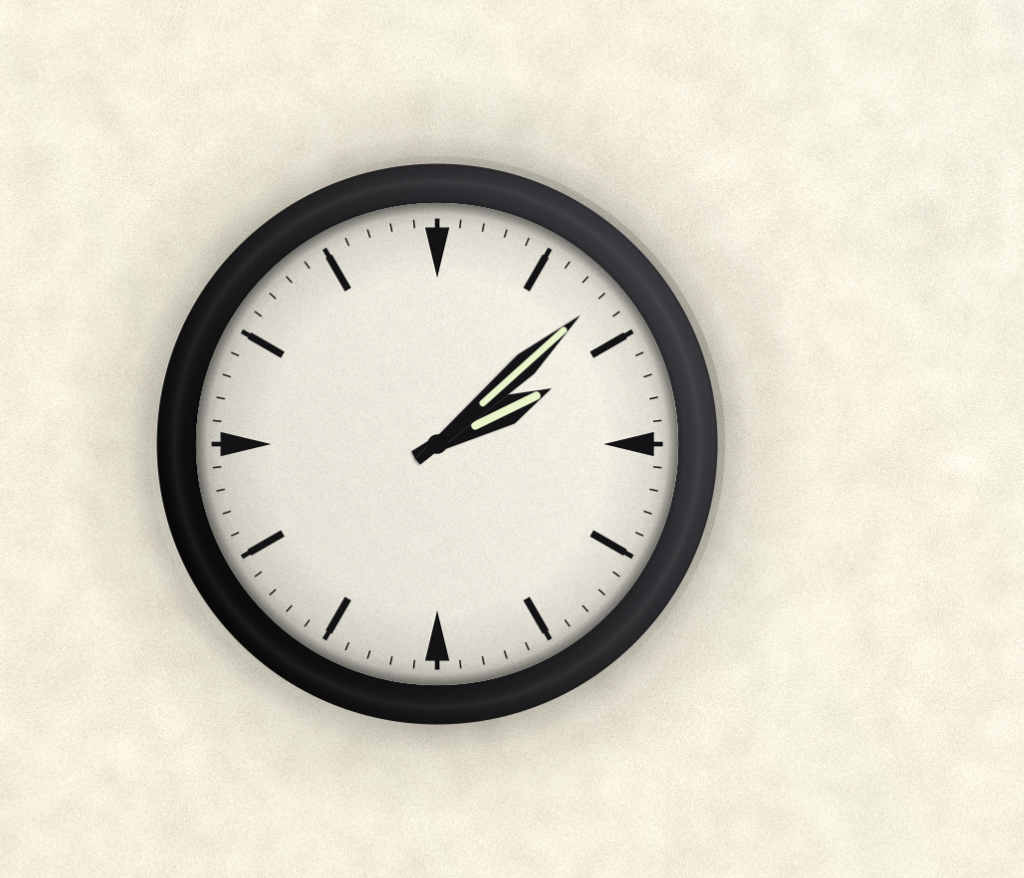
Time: **2:08**
